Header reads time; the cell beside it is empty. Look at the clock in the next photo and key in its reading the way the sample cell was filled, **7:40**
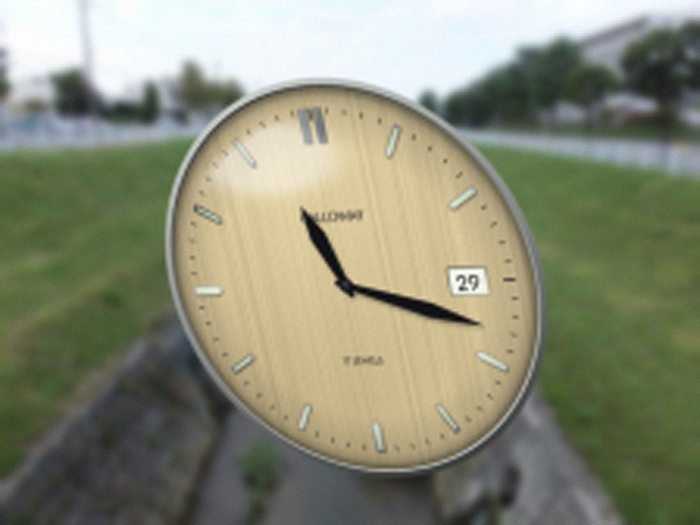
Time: **11:18**
